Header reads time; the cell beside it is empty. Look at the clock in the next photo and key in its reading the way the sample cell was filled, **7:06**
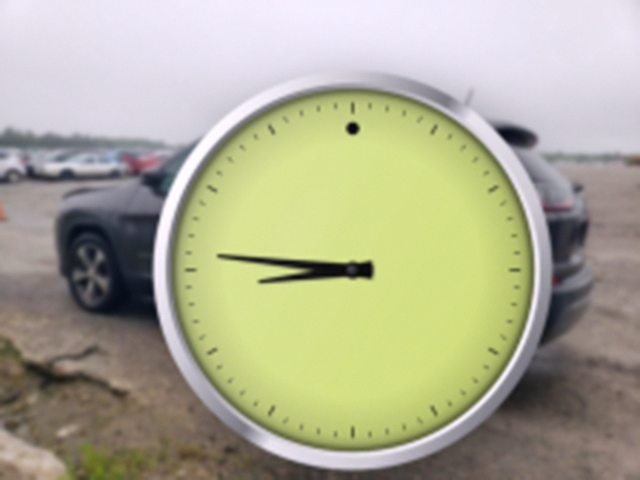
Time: **8:46**
